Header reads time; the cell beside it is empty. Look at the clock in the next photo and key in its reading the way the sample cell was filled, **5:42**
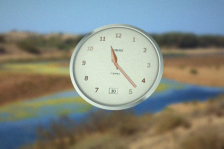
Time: **11:23**
